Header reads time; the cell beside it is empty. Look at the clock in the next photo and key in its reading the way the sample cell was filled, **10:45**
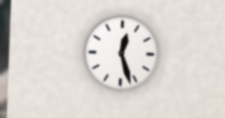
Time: **12:27**
